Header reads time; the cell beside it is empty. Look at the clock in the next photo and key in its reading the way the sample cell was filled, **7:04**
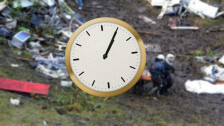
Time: **1:05**
